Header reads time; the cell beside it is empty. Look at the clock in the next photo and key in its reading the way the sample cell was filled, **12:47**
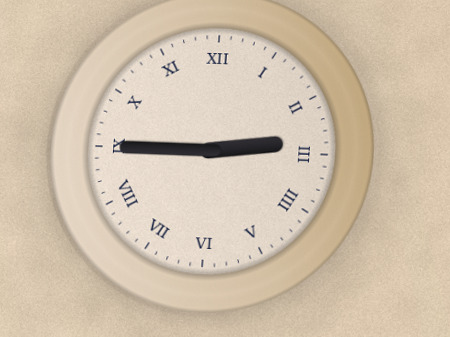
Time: **2:45**
